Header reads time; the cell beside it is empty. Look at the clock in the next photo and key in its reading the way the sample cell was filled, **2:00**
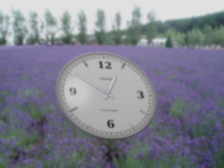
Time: **12:51**
